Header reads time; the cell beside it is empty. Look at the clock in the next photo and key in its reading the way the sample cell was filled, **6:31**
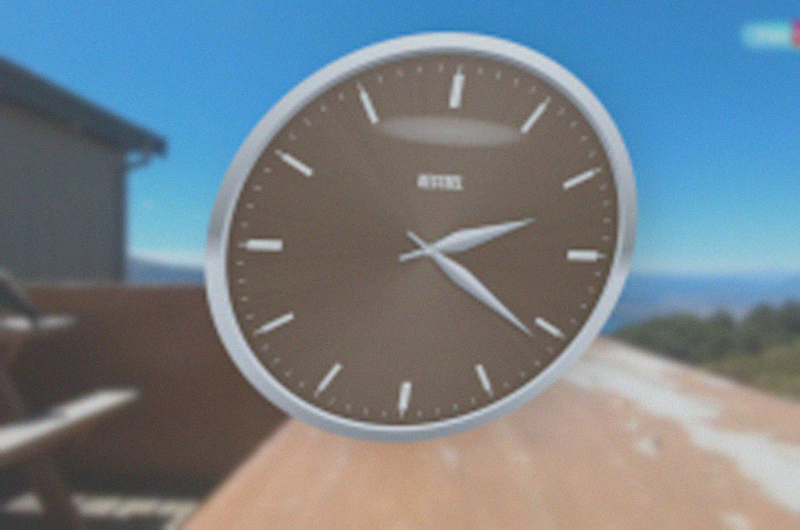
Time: **2:21**
